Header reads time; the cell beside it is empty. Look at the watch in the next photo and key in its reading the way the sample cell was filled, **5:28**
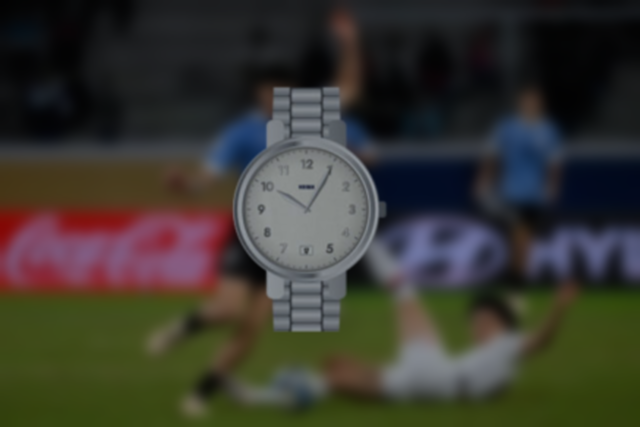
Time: **10:05**
